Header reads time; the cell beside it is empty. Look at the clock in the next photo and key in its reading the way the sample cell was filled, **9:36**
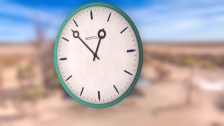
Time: **12:53**
